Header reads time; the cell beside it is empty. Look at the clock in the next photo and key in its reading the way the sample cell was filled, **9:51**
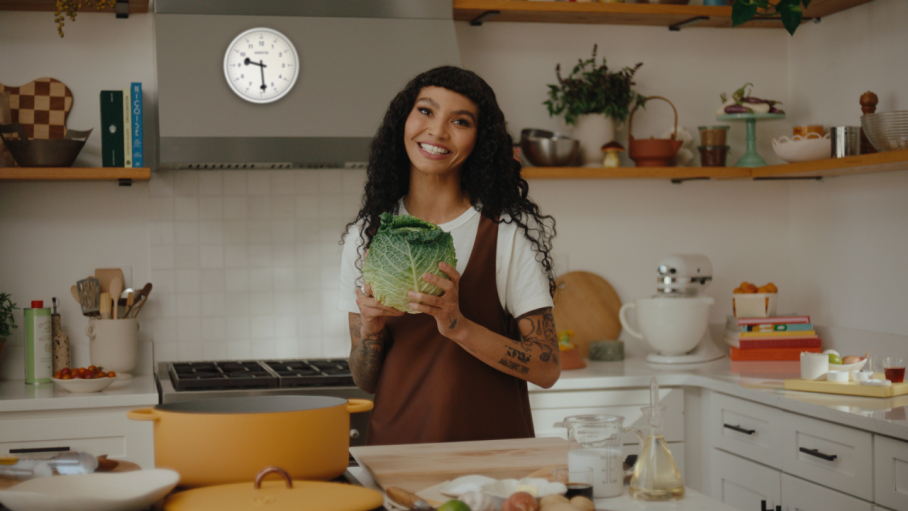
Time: **9:29**
